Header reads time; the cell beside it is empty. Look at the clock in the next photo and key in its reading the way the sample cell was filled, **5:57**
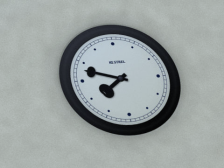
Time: **7:48**
